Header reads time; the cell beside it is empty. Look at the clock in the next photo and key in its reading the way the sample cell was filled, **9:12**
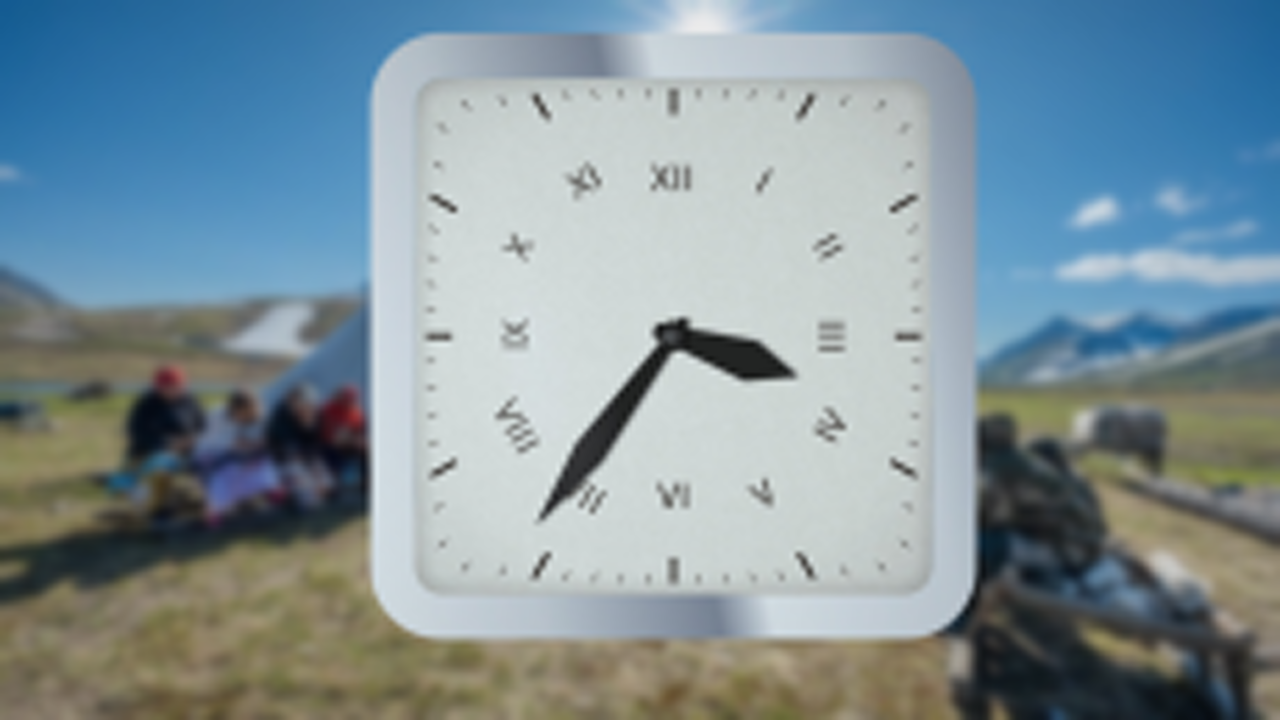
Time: **3:36**
